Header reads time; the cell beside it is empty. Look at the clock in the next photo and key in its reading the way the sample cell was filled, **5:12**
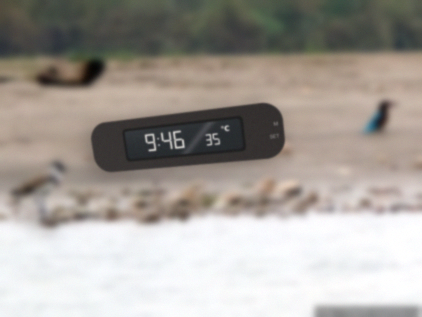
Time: **9:46**
